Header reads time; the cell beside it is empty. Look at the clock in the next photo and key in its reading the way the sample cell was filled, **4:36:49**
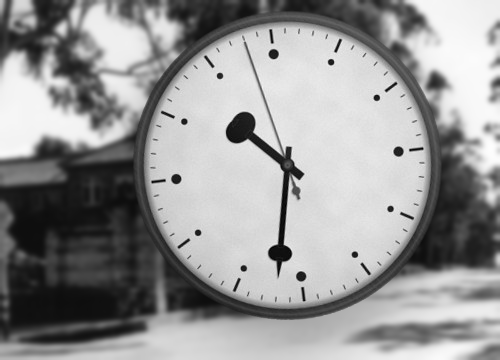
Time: **10:31:58**
